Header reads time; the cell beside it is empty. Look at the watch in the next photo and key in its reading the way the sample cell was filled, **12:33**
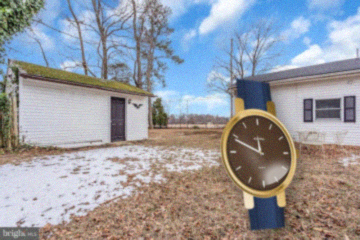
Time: **11:49**
